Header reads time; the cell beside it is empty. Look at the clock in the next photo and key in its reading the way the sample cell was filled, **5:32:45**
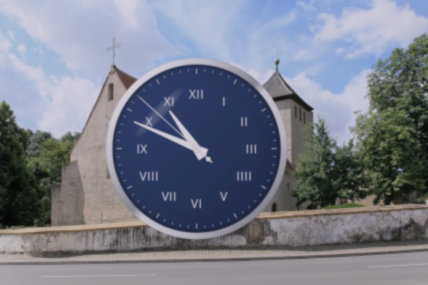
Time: **10:48:52**
